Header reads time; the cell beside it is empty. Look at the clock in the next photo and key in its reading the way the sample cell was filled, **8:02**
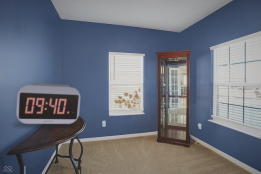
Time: **9:40**
